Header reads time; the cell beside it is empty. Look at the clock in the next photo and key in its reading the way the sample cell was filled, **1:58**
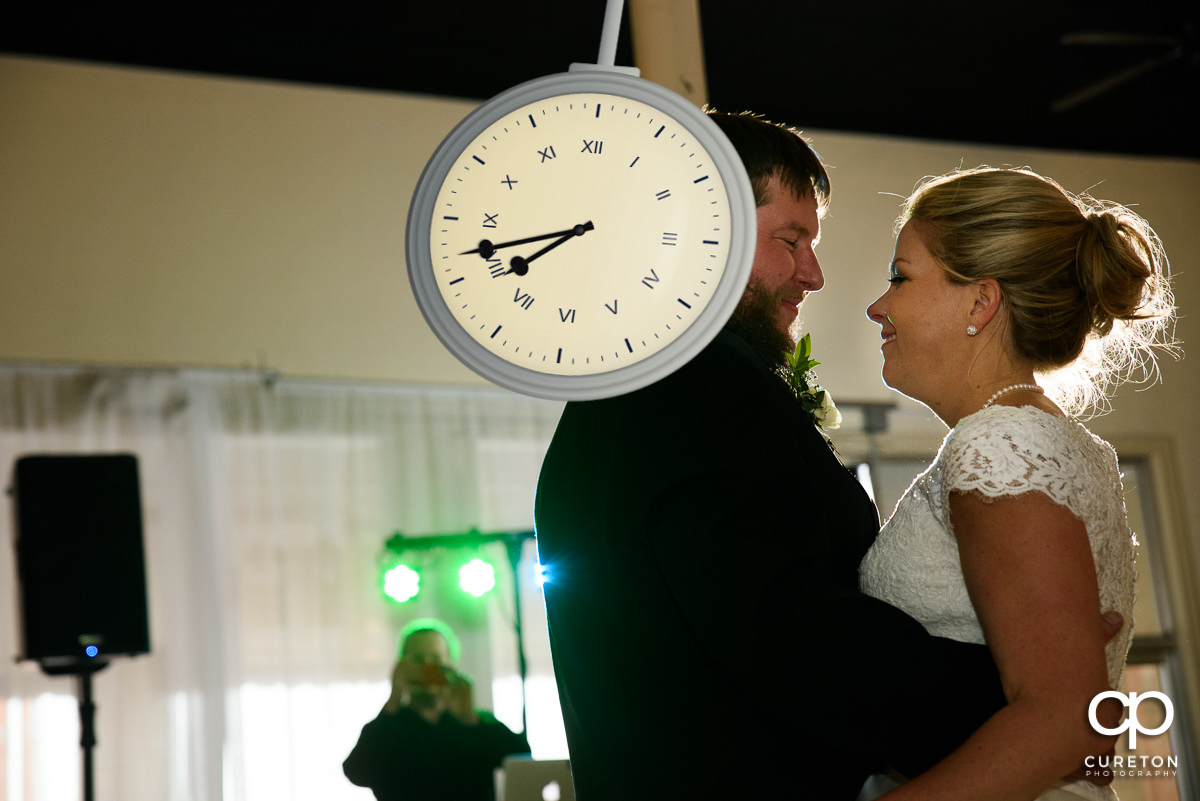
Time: **7:42**
